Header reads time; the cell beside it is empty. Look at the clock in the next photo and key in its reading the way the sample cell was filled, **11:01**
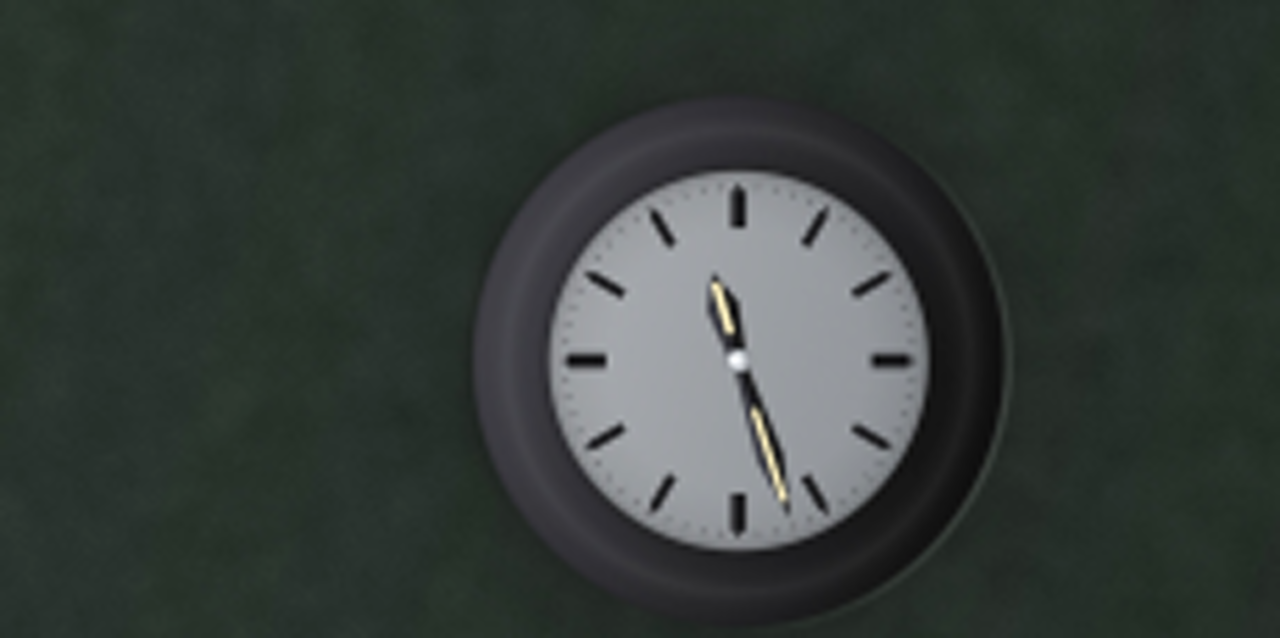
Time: **11:27**
